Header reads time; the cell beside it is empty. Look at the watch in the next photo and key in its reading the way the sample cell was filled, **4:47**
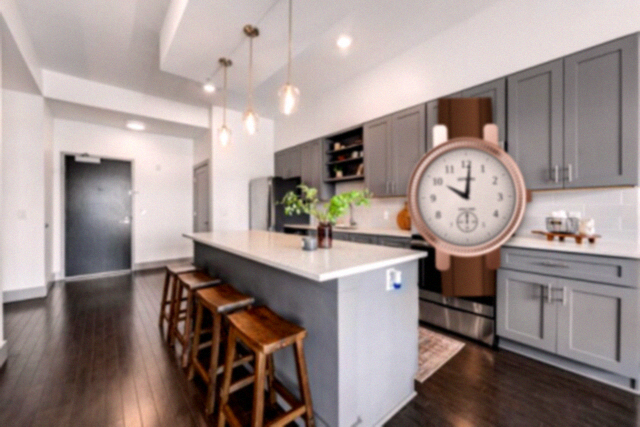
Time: **10:01**
